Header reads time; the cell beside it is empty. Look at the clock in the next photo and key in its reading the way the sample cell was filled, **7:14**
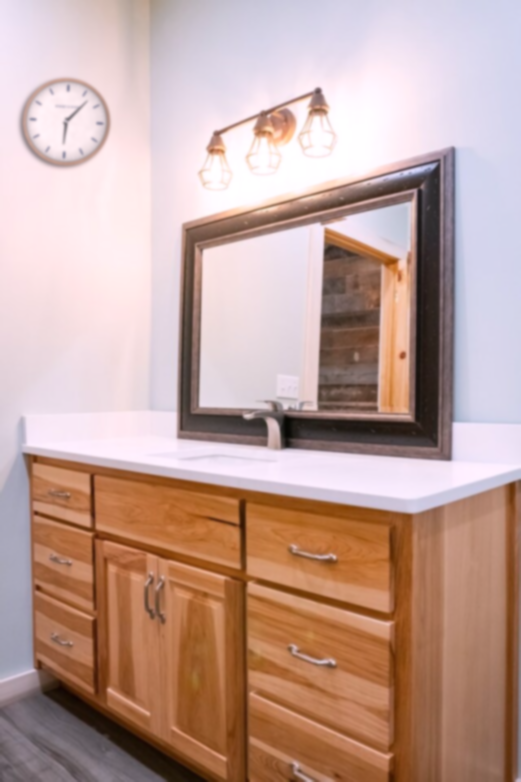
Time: **6:07**
